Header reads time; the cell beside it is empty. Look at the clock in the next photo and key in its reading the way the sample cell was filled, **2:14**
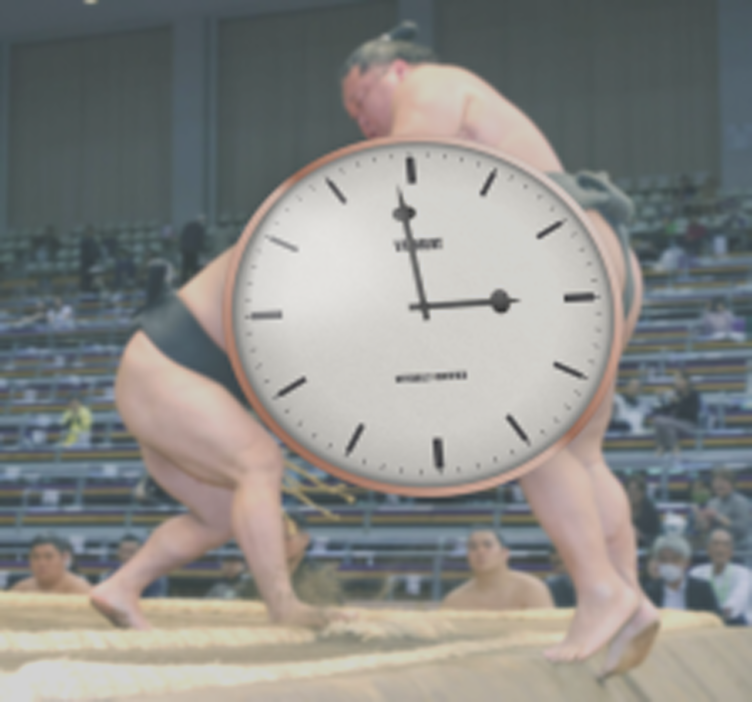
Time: **2:59**
